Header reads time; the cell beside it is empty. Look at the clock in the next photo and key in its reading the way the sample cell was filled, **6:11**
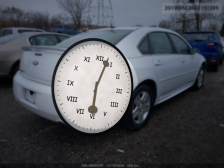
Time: **6:03**
